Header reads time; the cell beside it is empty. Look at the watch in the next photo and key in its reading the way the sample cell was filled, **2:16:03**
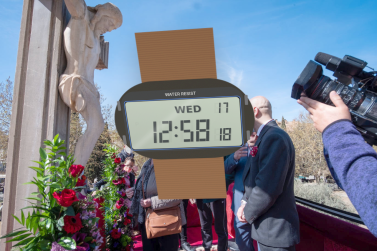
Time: **12:58:18**
